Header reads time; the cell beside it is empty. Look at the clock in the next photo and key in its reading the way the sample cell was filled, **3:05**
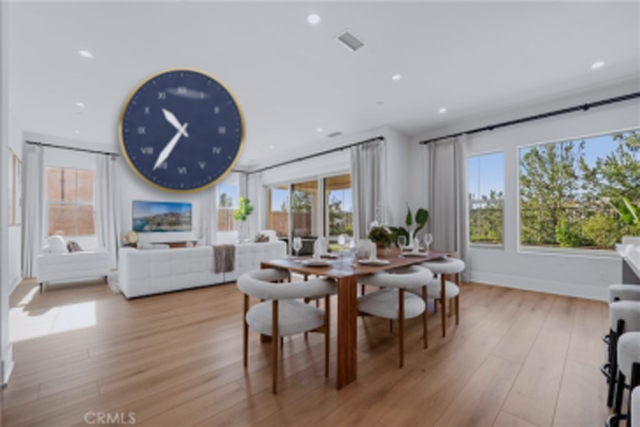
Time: **10:36**
